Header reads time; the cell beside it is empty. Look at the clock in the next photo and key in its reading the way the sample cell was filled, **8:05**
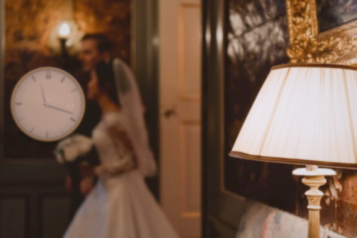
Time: **11:18**
